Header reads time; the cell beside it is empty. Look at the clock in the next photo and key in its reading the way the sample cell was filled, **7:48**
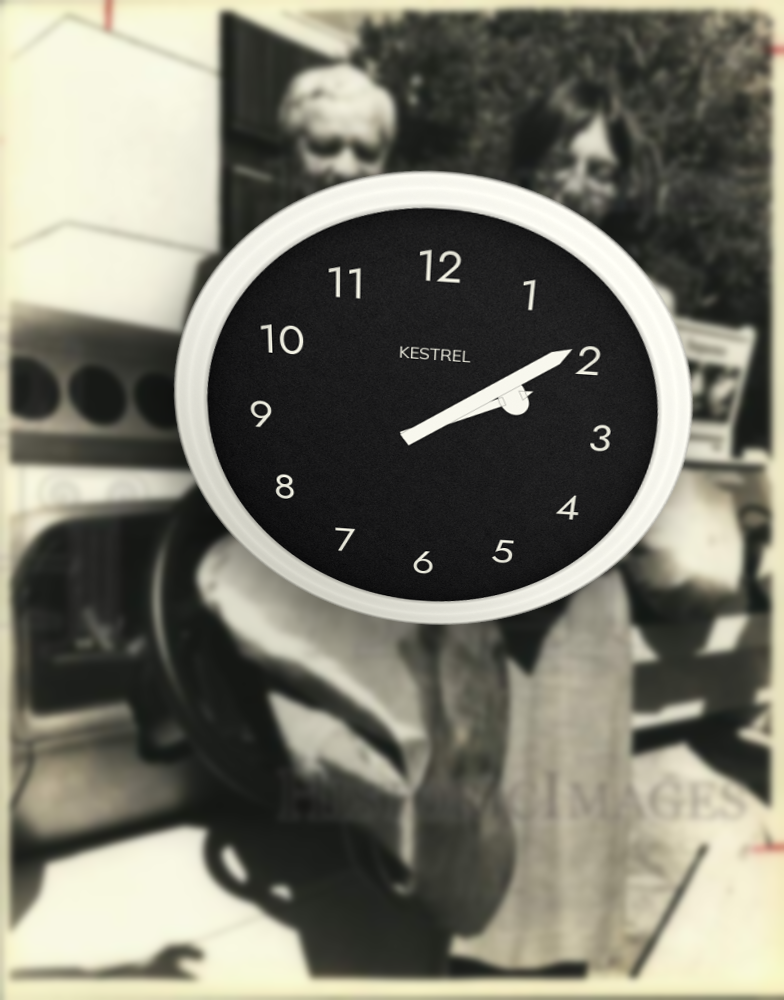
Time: **2:09**
